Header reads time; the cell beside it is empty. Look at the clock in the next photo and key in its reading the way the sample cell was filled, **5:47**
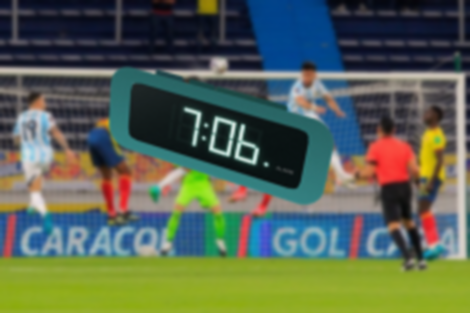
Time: **7:06**
